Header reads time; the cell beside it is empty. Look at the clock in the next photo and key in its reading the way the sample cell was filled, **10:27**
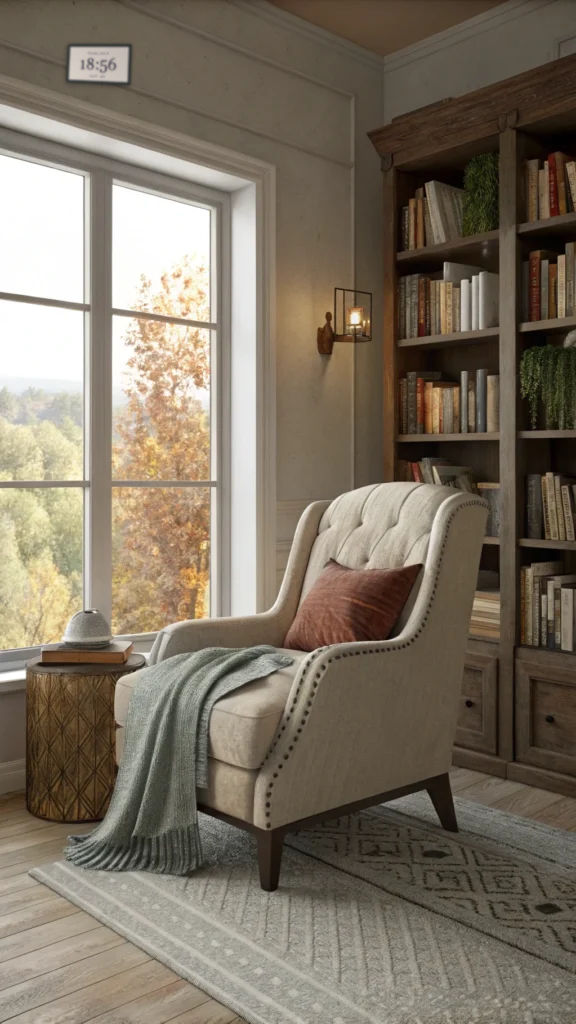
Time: **18:56**
